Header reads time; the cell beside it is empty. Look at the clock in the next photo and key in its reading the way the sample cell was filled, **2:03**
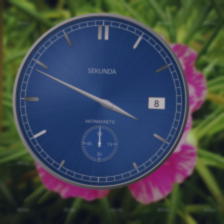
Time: **3:49**
